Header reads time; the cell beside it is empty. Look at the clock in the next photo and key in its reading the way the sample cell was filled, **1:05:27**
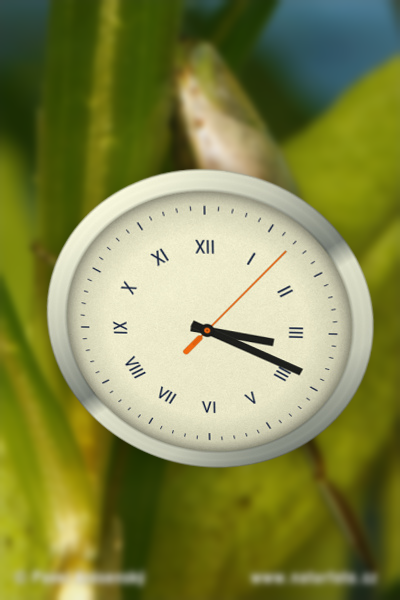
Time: **3:19:07**
